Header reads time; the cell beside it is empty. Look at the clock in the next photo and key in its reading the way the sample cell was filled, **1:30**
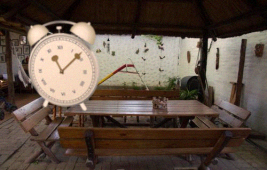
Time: **11:08**
